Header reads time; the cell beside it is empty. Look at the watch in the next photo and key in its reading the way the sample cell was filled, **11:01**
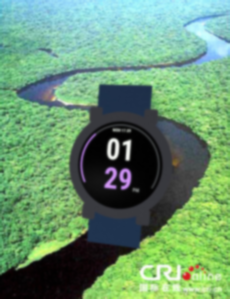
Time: **1:29**
